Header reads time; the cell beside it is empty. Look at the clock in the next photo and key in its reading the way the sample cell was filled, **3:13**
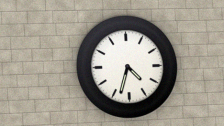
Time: **4:33**
